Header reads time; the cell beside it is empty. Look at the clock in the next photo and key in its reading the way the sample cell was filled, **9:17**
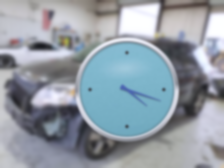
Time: **4:18**
